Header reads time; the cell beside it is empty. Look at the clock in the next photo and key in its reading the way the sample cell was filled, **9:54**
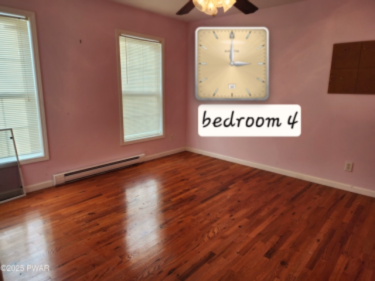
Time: **3:00**
